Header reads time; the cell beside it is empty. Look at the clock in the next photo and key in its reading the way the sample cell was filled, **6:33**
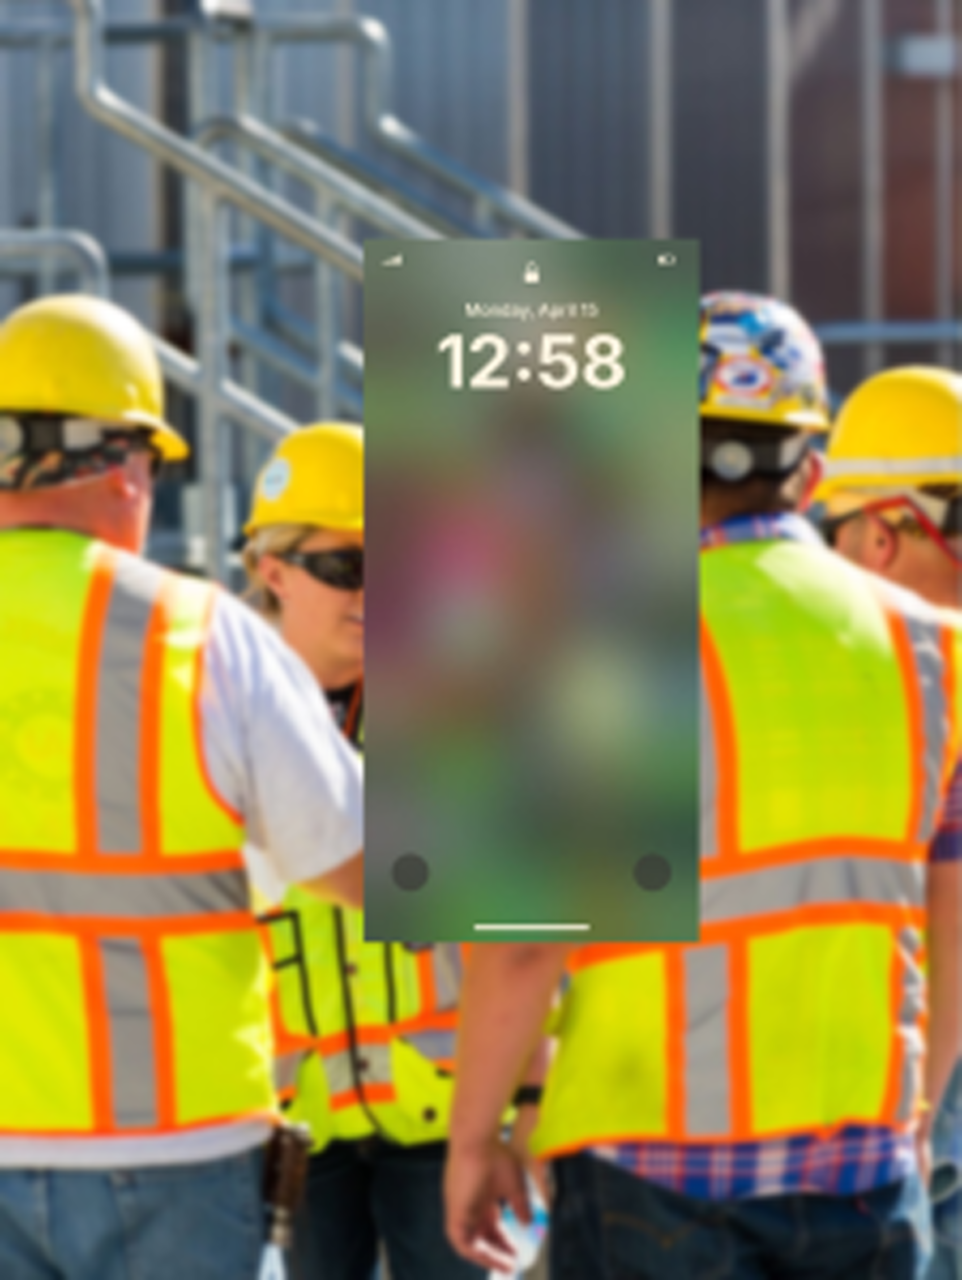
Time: **12:58**
